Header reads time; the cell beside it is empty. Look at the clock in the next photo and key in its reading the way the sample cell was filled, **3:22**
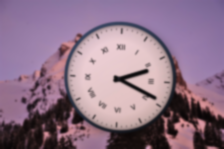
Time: **2:19**
